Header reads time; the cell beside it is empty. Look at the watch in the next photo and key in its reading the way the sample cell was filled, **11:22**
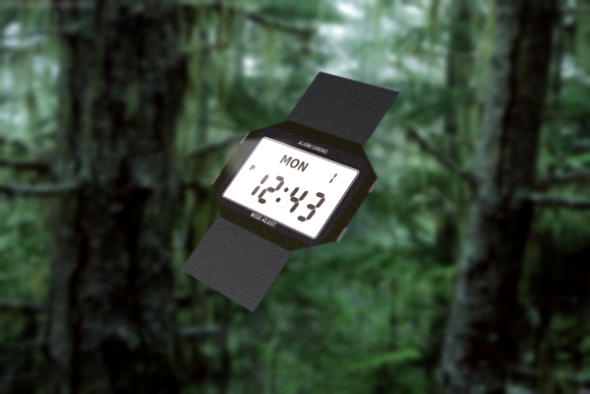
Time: **12:43**
